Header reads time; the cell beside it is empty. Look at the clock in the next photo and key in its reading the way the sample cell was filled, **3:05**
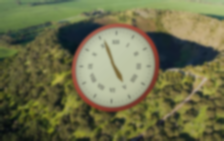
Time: **4:56**
